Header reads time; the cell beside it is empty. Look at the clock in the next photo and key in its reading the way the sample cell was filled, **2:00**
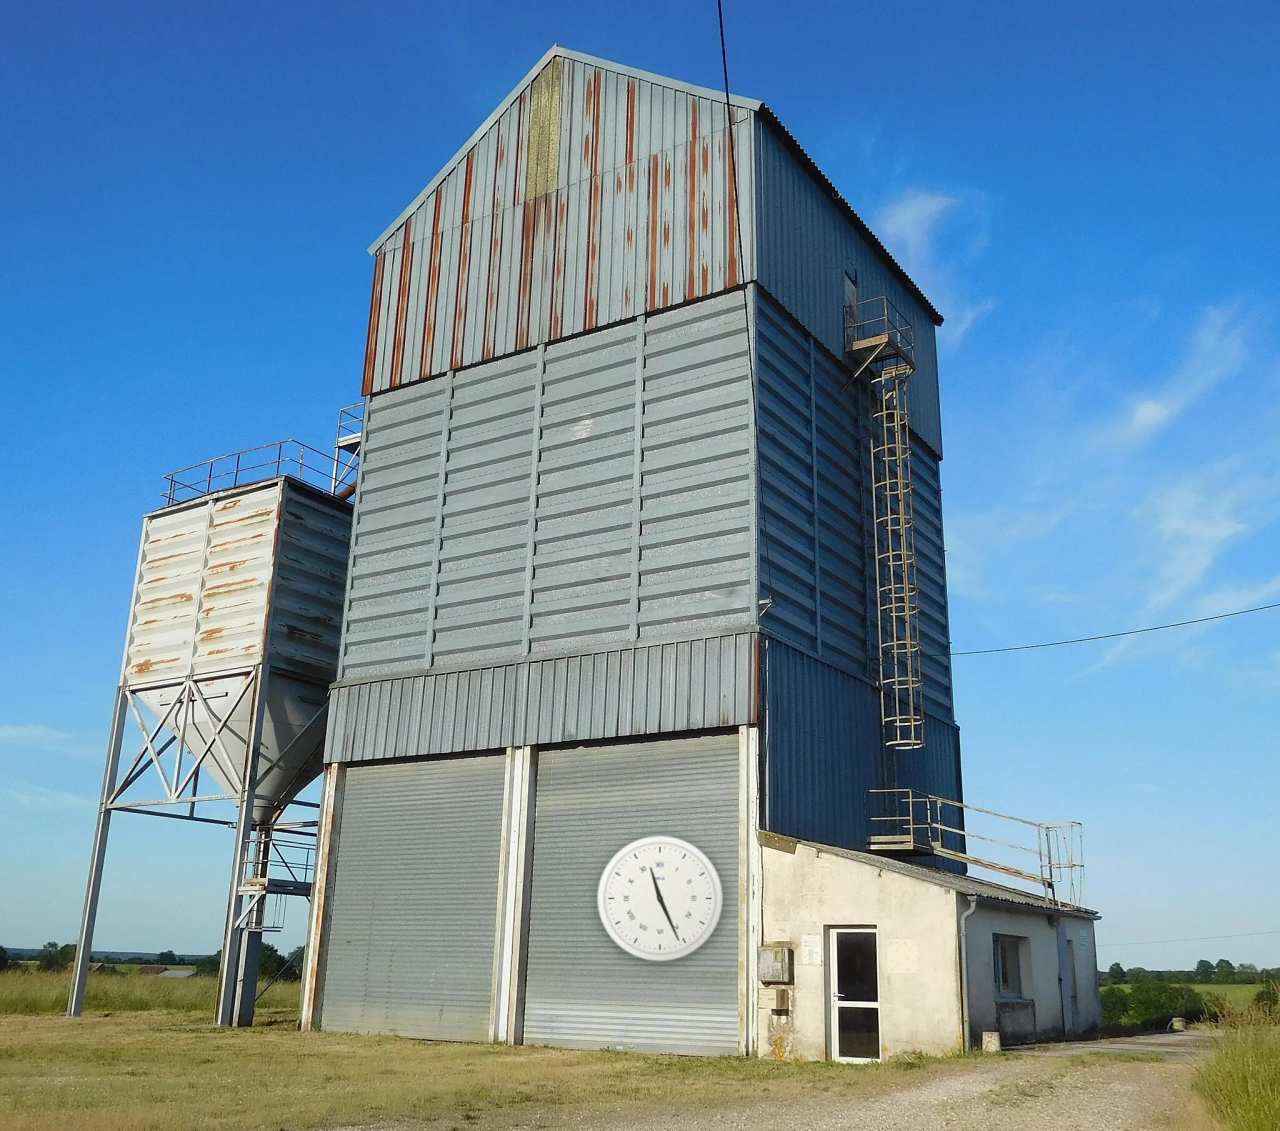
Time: **11:26**
